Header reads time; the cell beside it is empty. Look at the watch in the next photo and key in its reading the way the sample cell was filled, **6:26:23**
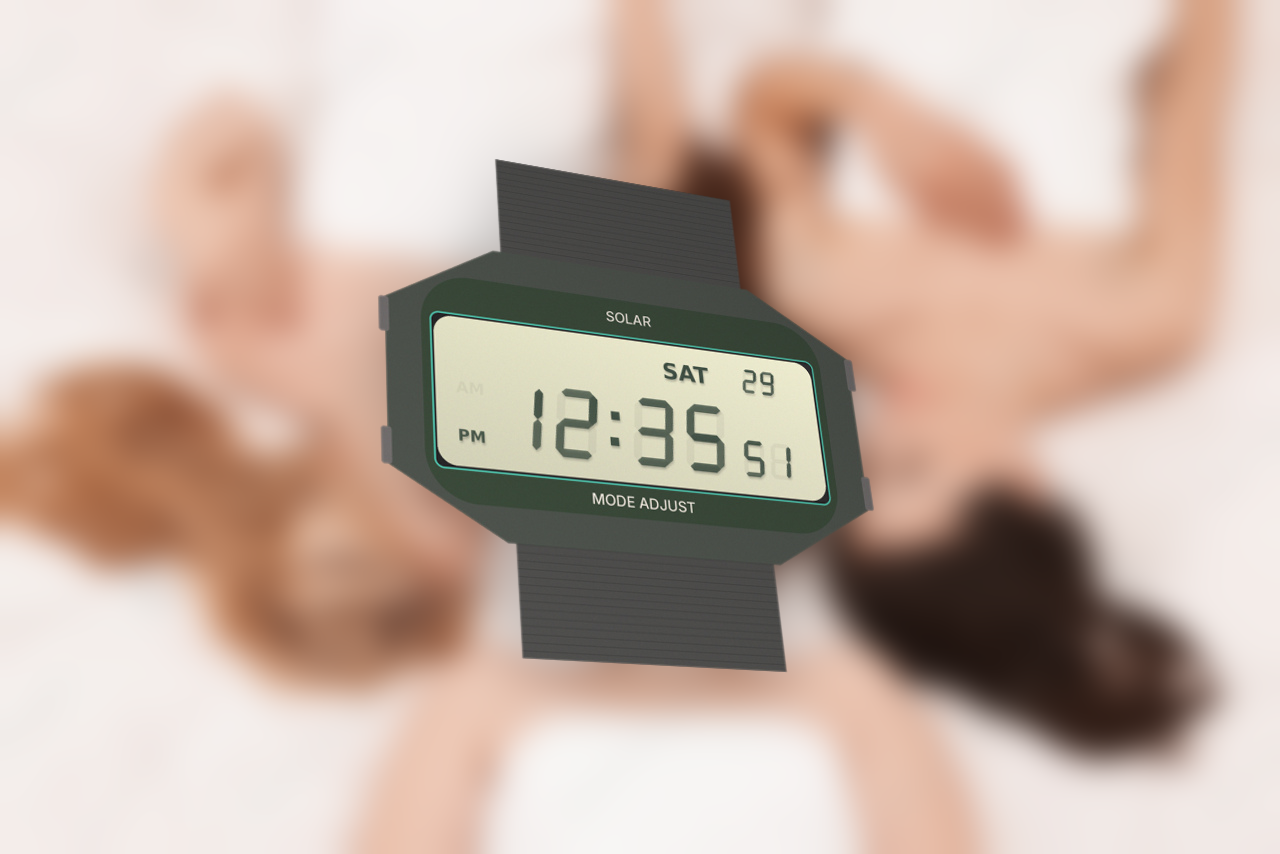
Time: **12:35:51**
